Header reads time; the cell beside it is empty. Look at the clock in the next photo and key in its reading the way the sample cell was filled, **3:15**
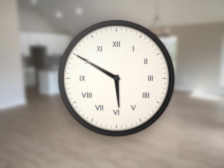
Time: **5:50**
